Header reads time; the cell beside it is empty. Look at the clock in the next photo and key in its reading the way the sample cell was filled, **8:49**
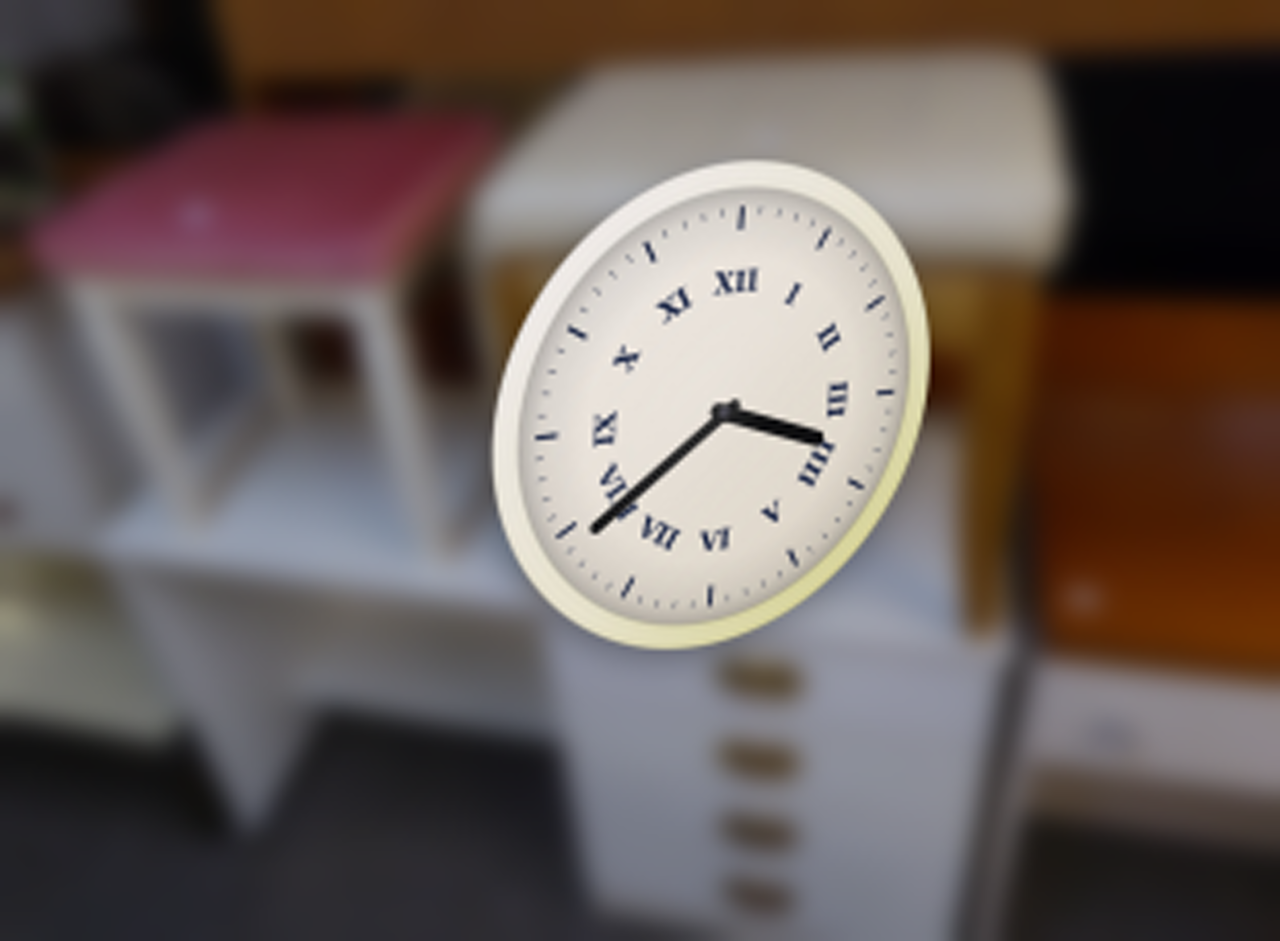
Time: **3:39**
